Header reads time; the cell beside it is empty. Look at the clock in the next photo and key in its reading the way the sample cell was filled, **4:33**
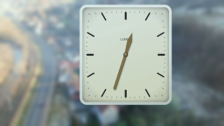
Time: **12:33**
